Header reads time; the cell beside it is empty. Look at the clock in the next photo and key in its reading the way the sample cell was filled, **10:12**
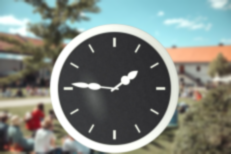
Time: **1:46**
